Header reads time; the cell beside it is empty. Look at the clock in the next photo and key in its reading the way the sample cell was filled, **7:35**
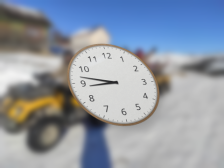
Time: **8:47**
